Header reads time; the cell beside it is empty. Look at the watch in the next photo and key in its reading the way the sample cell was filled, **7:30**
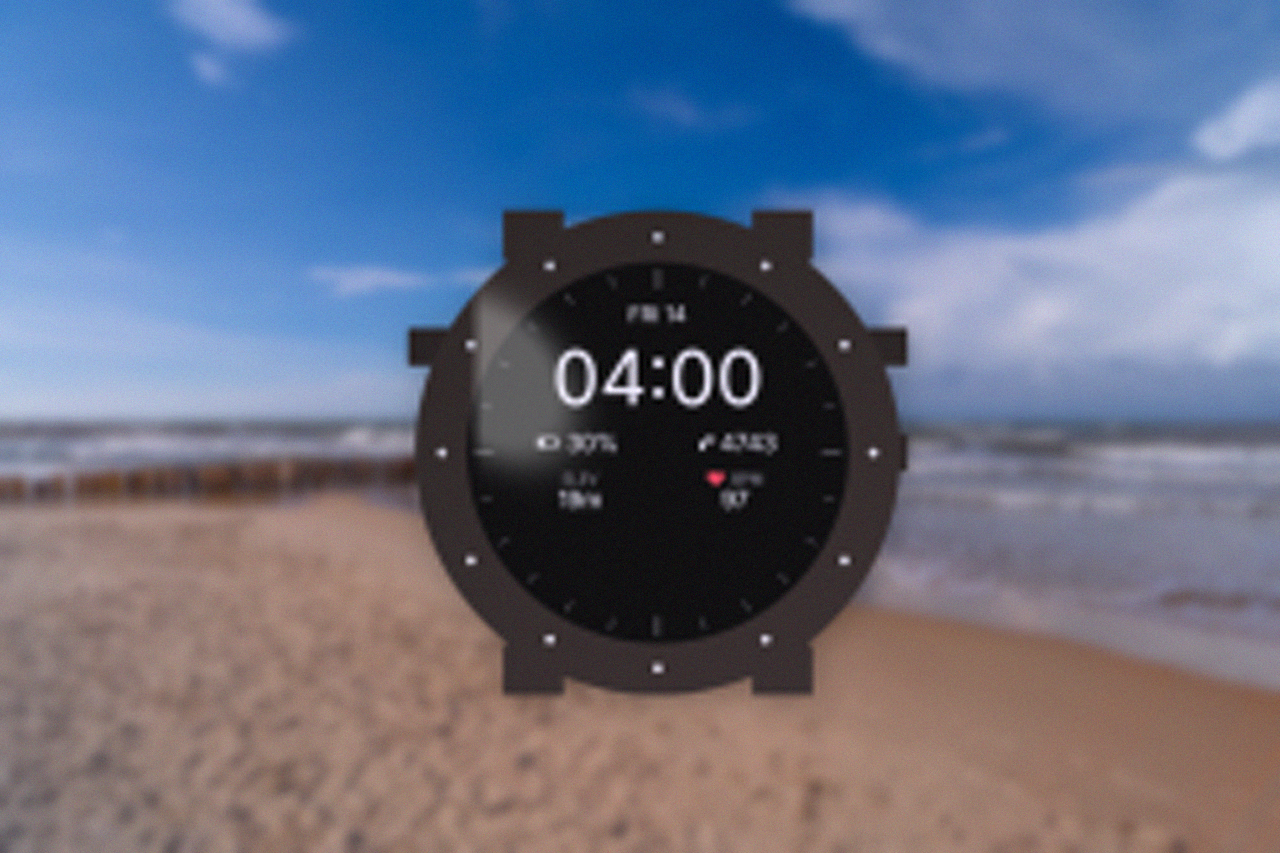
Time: **4:00**
